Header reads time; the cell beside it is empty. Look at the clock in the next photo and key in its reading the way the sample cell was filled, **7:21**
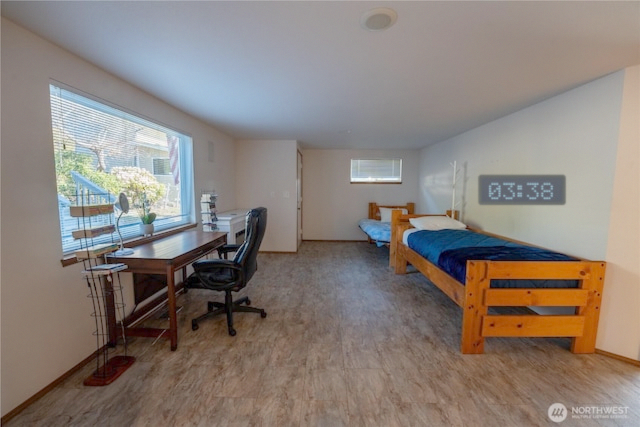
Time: **3:38**
